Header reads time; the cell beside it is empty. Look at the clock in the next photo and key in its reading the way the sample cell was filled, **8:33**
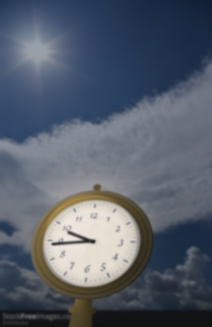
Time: **9:44**
